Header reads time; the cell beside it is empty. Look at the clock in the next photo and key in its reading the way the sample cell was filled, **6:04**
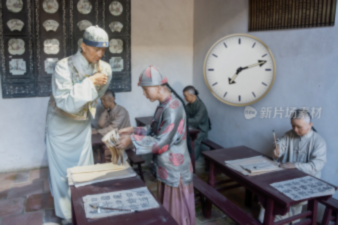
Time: **7:12**
